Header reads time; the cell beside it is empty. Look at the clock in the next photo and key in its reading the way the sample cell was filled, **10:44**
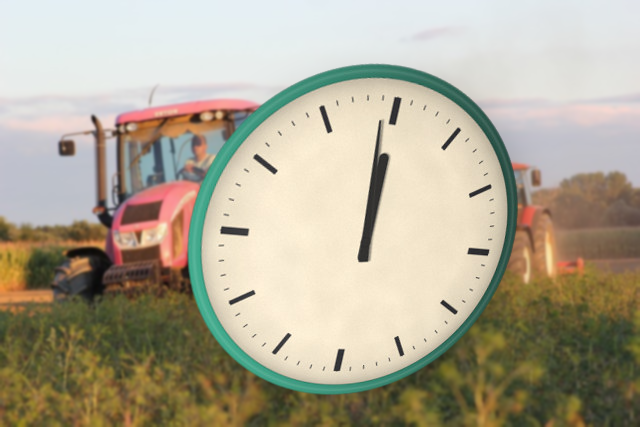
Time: **11:59**
